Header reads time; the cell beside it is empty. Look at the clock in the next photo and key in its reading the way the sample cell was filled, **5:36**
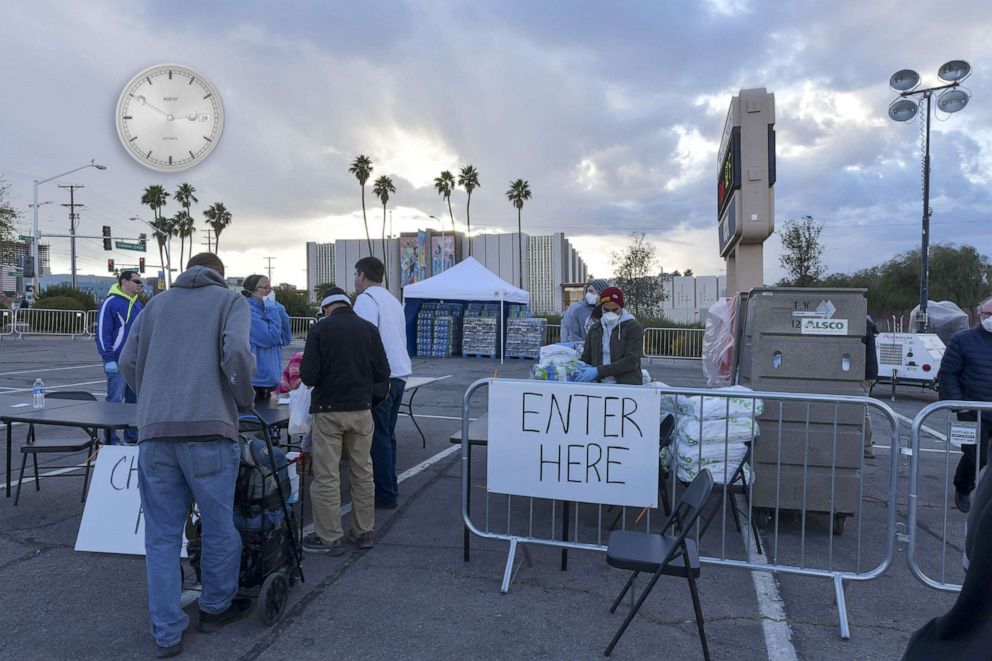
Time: **2:50**
